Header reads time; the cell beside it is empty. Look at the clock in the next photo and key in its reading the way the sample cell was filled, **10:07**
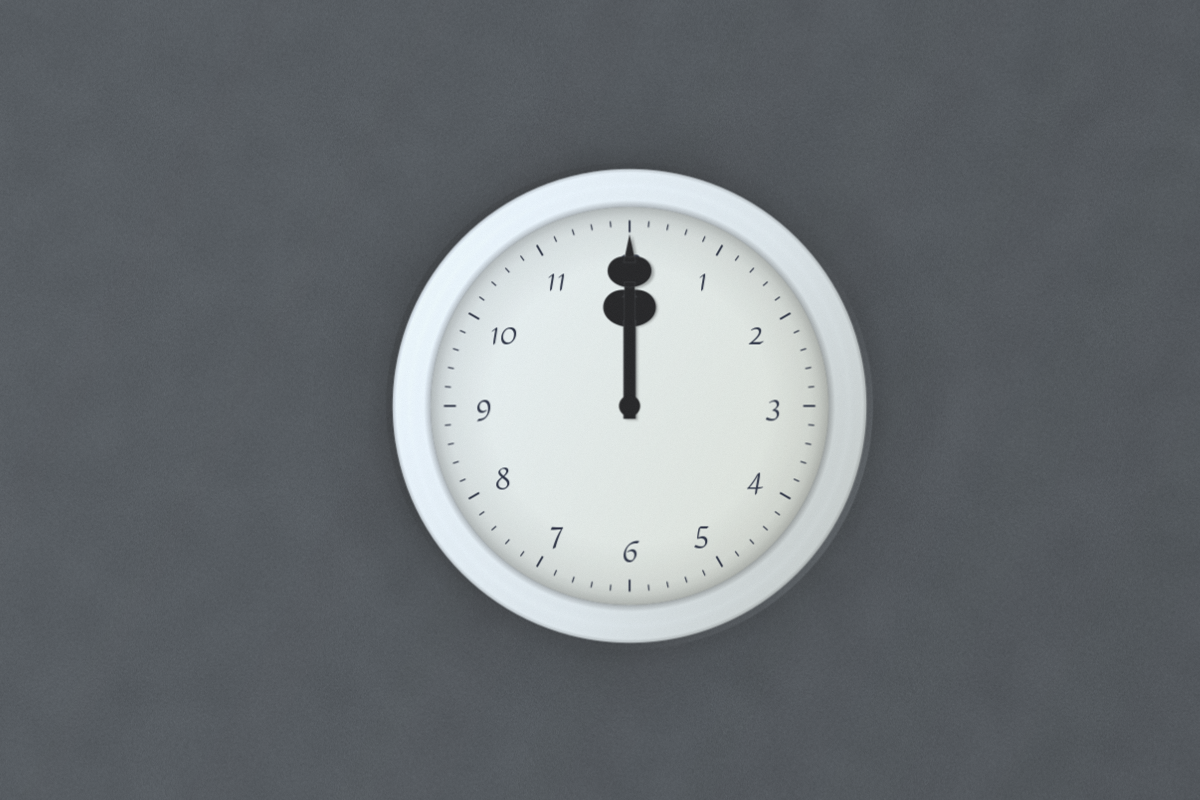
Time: **12:00**
